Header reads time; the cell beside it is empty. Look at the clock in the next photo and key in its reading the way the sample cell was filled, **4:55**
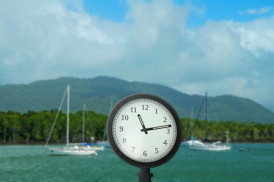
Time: **11:13**
